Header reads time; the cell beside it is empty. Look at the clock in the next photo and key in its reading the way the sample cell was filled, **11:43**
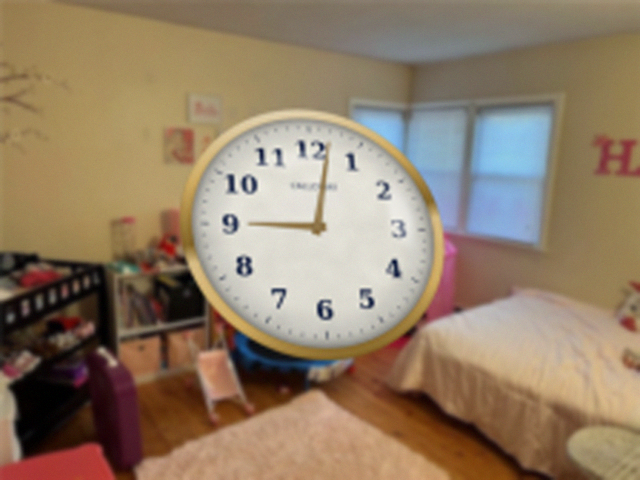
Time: **9:02**
